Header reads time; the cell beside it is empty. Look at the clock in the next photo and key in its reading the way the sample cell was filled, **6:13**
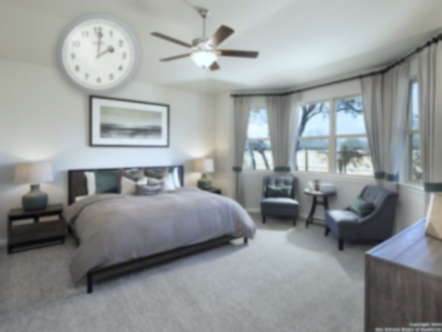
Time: **2:01**
